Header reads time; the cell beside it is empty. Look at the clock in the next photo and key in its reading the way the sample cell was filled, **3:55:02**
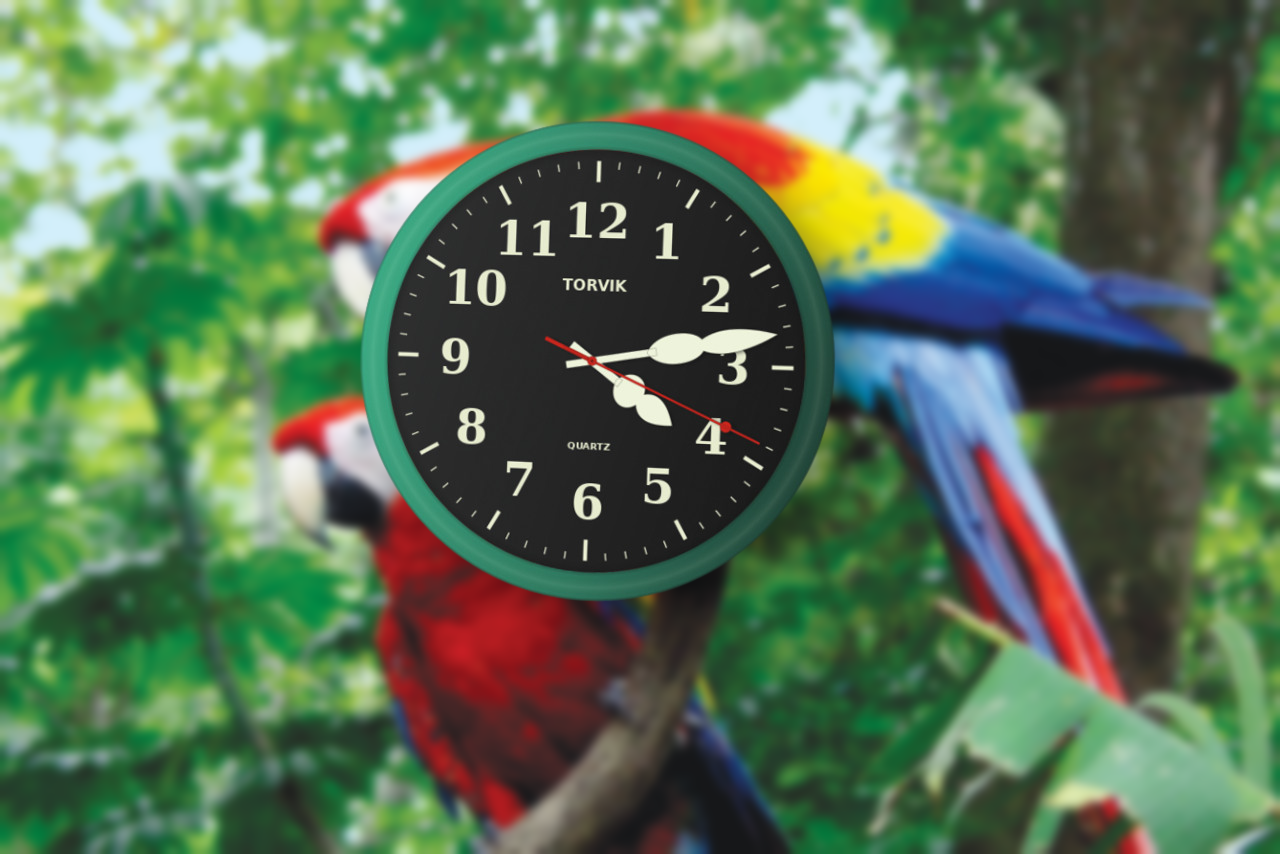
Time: **4:13:19**
